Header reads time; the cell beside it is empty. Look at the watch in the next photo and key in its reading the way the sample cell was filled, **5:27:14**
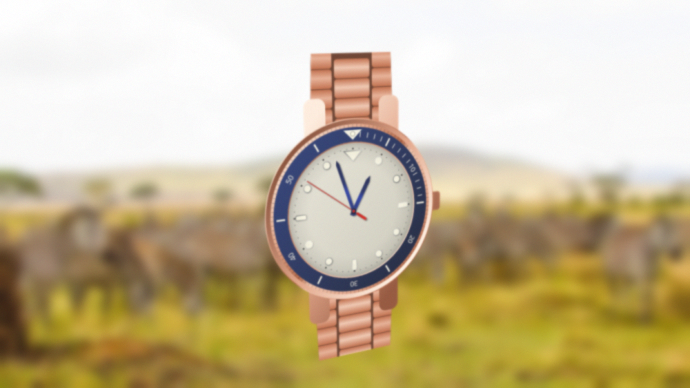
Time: **12:56:51**
